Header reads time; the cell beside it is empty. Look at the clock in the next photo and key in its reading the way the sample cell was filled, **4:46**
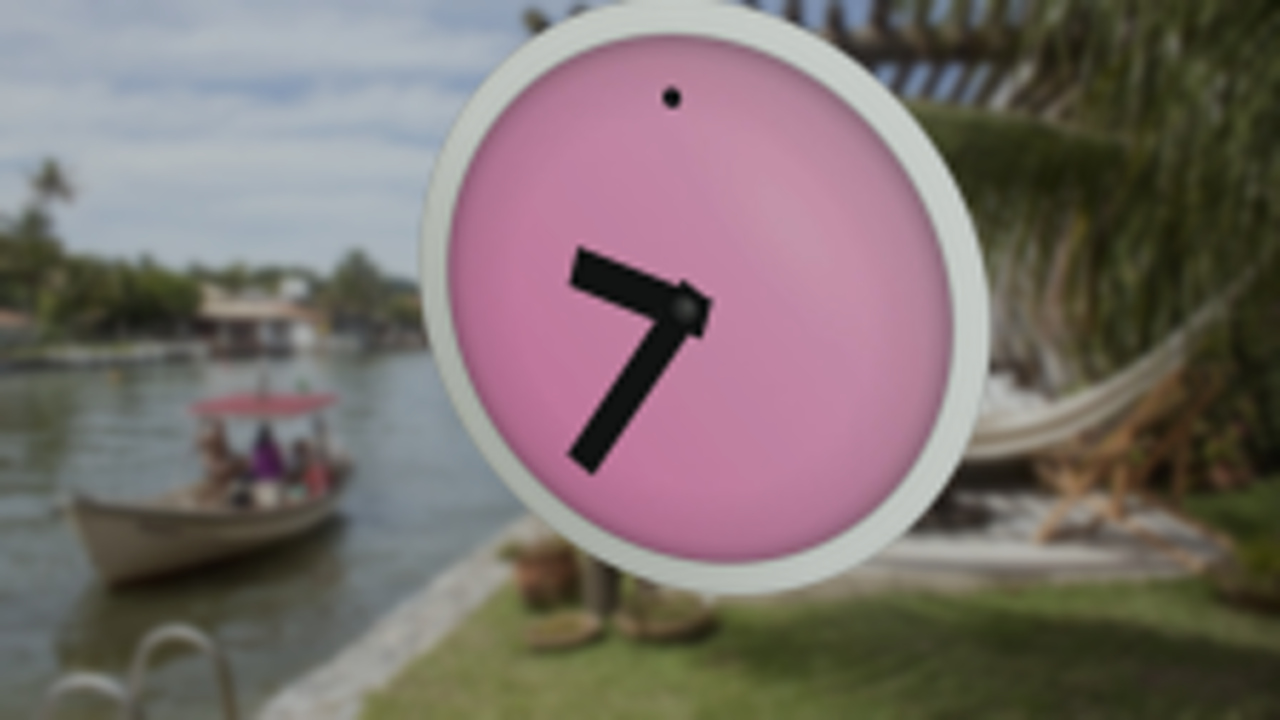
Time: **9:36**
